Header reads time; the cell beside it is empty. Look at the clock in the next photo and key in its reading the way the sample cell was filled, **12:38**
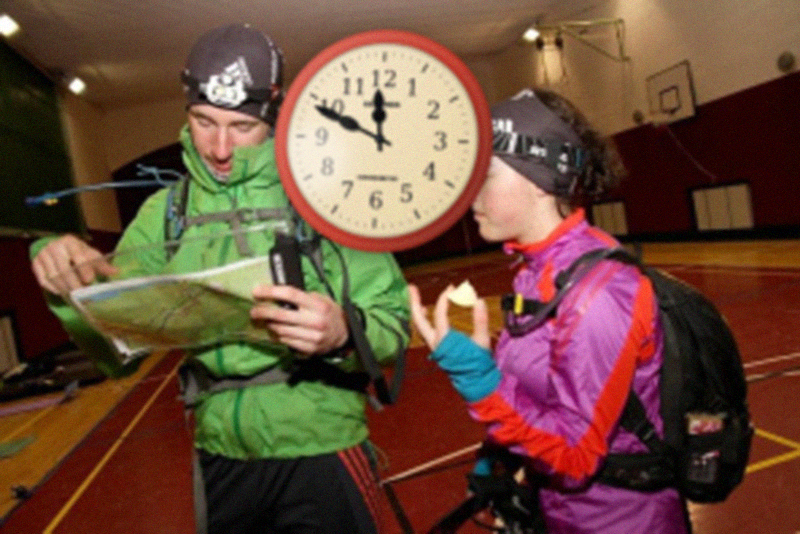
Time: **11:49**
